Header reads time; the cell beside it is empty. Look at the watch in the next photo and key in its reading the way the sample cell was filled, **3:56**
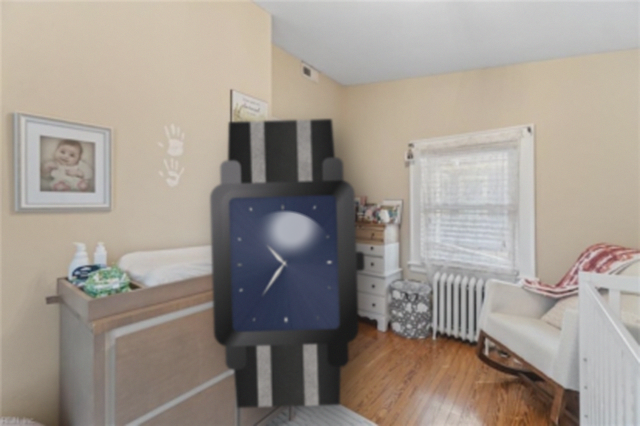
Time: **10:36**
